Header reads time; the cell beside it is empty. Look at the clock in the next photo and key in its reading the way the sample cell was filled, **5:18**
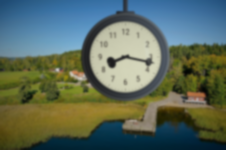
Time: **8:17**
